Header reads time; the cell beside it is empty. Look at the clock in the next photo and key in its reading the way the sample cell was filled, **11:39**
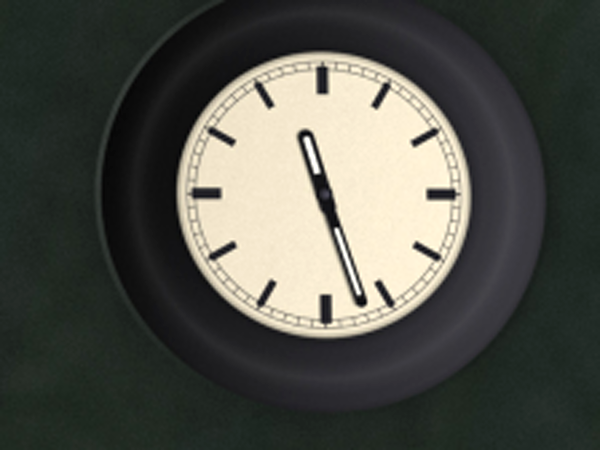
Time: **11:27**
